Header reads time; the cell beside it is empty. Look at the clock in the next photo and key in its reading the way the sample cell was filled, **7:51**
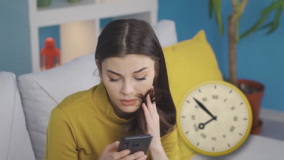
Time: **7:52**
